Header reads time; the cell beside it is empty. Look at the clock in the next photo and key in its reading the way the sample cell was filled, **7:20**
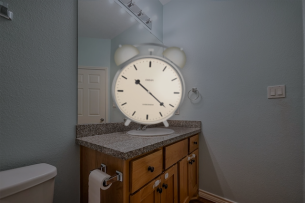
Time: **10:22**
